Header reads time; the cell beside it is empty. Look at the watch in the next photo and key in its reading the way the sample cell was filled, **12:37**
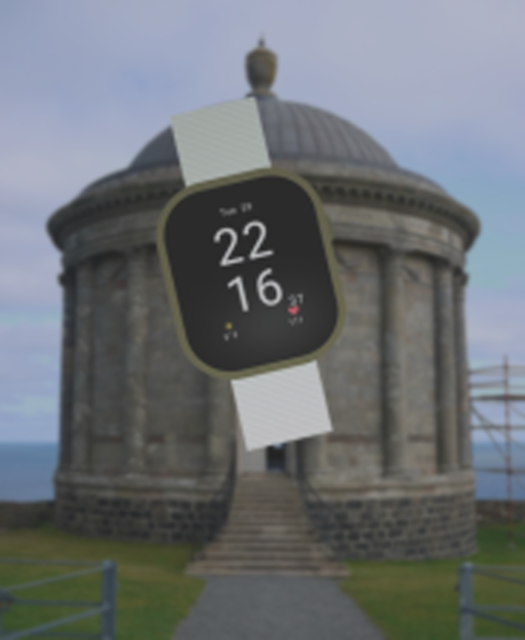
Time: **22:16**
